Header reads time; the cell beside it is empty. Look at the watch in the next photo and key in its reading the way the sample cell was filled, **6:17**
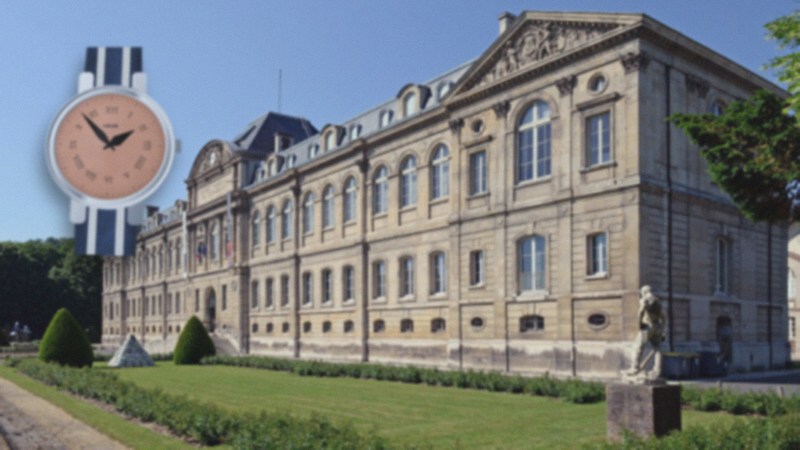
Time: **1:53**
